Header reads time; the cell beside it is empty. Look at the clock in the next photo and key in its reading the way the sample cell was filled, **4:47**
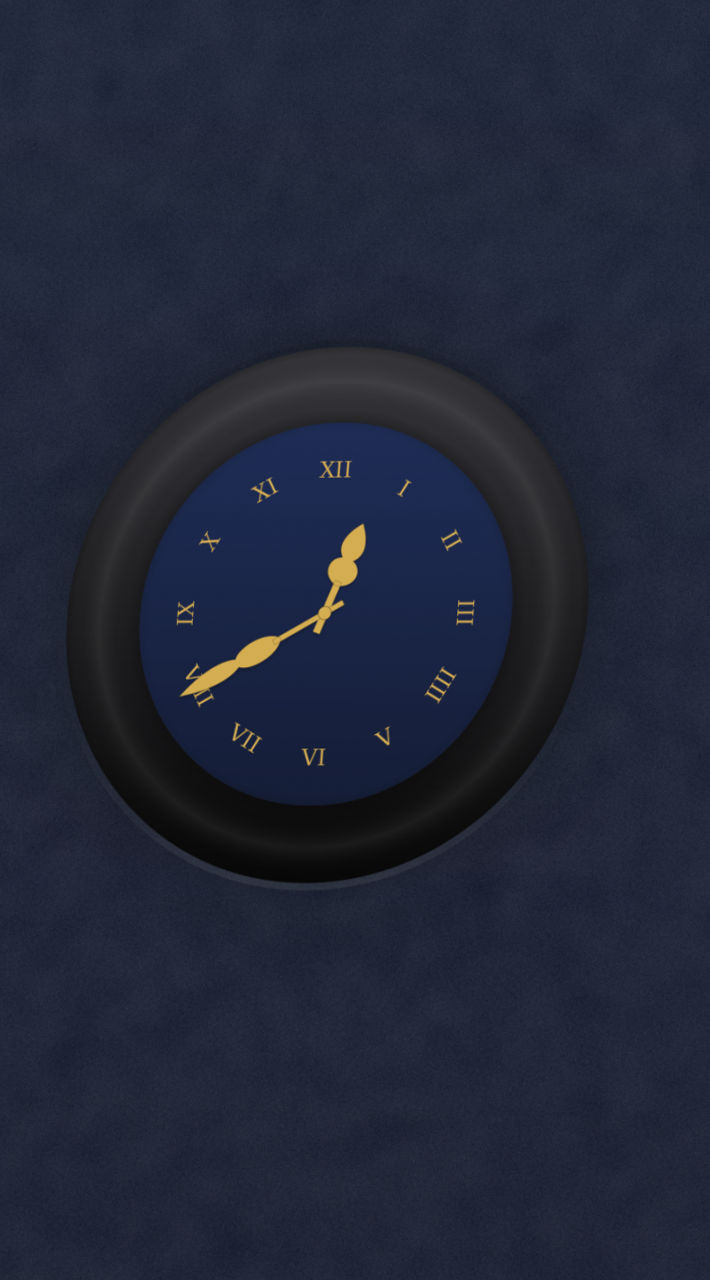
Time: **12:40**
